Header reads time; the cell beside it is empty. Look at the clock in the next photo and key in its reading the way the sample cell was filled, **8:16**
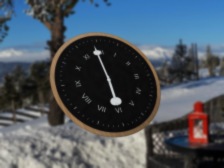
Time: **5:59**
